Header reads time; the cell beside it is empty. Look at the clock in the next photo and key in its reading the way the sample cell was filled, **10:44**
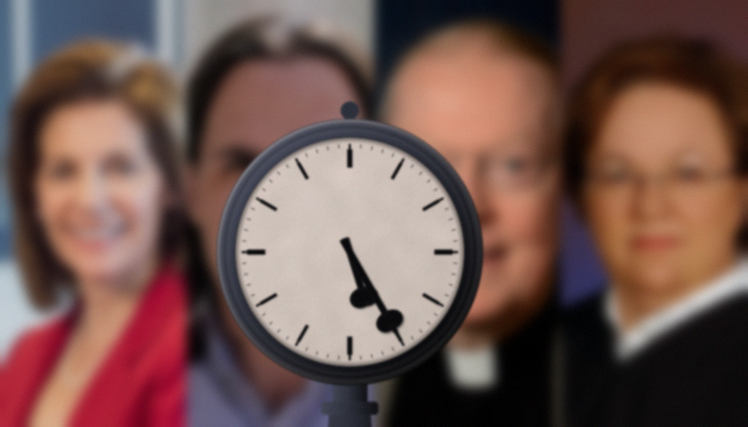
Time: **5:25**
